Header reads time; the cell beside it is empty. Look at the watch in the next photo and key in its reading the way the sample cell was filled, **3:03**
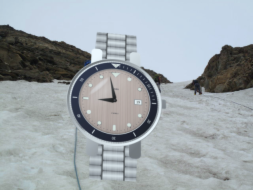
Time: **8:58**
